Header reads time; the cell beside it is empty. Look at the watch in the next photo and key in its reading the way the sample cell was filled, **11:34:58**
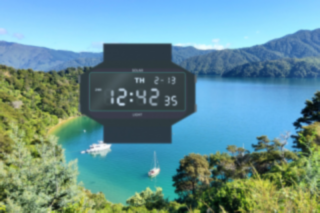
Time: **12:42:35**
